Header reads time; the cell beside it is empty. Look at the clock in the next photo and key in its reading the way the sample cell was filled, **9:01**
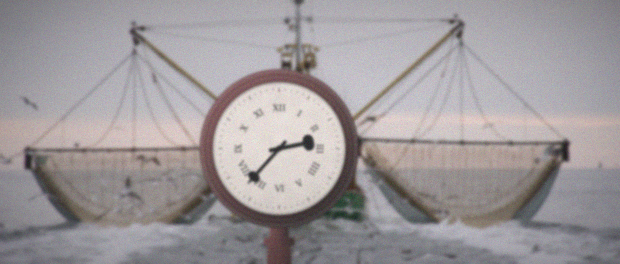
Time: **2:37**
